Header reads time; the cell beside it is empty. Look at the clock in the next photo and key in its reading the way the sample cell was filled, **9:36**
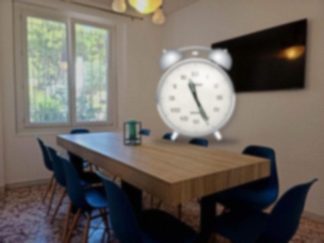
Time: **11:26**
